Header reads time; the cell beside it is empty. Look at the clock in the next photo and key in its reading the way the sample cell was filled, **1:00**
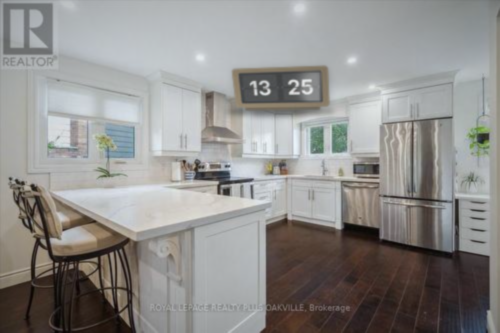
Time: **13:25**
